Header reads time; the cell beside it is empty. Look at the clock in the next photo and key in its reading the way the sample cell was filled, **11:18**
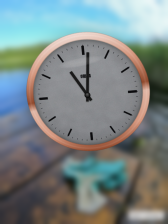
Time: **11:01**
